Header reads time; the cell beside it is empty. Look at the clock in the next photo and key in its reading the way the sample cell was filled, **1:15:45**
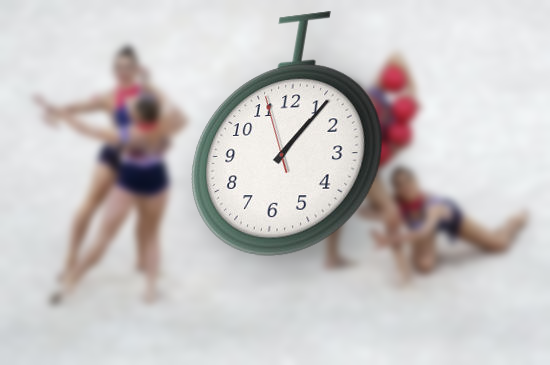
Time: **1:05:56**
